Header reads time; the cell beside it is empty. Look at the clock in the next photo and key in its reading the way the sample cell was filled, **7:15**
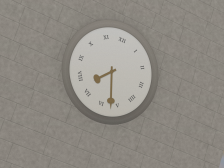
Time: **7:27**
